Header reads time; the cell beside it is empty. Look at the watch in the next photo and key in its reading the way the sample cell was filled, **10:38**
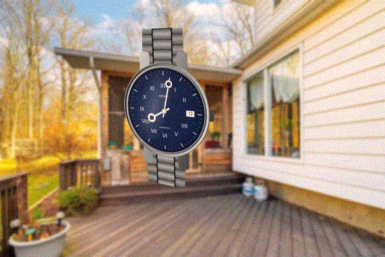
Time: **8:02**
